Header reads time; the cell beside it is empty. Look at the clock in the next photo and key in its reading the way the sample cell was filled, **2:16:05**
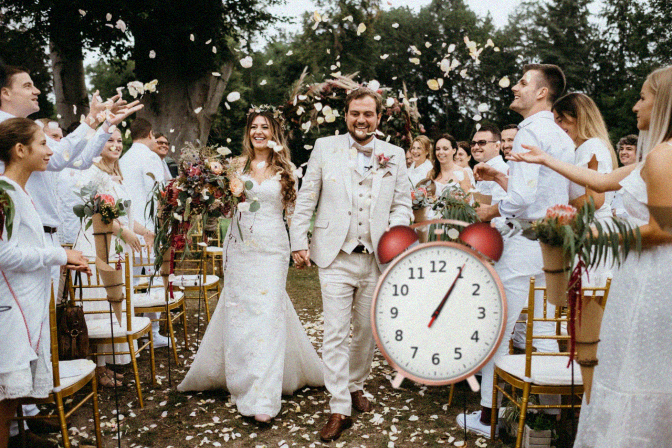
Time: **1:05:05**
